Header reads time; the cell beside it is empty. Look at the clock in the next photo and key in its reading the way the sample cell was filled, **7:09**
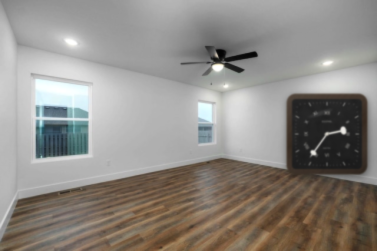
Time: **2:36**
